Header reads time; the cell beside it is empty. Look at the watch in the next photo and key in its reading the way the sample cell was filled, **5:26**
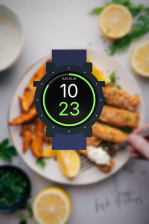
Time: **10:23**
